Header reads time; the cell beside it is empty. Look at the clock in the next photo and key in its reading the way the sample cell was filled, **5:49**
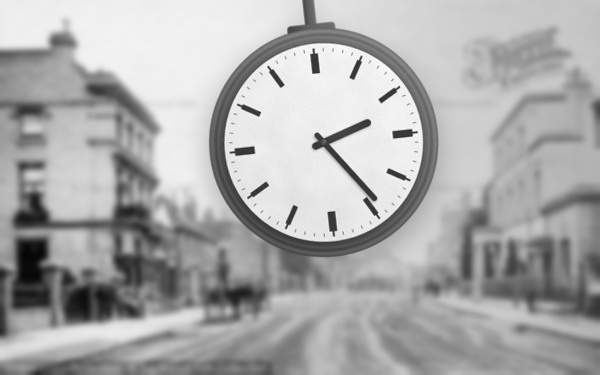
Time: **2:24**
